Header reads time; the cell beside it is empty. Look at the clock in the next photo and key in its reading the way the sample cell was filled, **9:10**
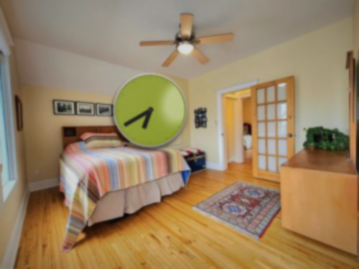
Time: **6:40**
